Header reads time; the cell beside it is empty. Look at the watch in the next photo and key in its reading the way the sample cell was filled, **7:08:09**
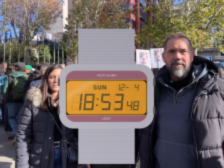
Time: **18:53:48**
